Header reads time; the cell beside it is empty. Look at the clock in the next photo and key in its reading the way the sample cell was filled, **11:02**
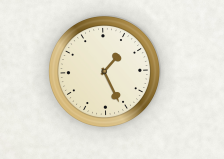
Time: **1:26**
